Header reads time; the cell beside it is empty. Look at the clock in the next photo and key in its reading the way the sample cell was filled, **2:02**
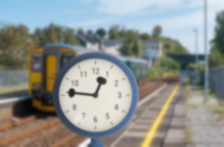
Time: **12:46**
